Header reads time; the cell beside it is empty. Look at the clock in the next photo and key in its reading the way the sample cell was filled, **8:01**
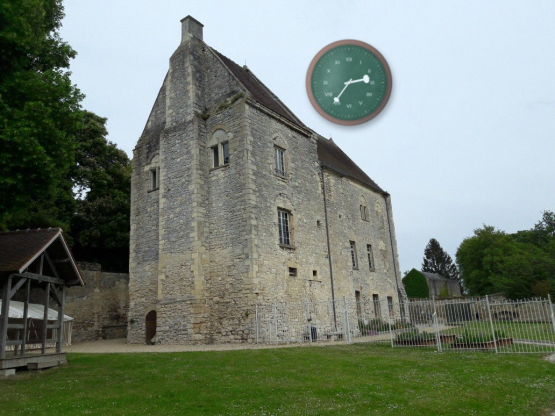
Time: **2:36**
